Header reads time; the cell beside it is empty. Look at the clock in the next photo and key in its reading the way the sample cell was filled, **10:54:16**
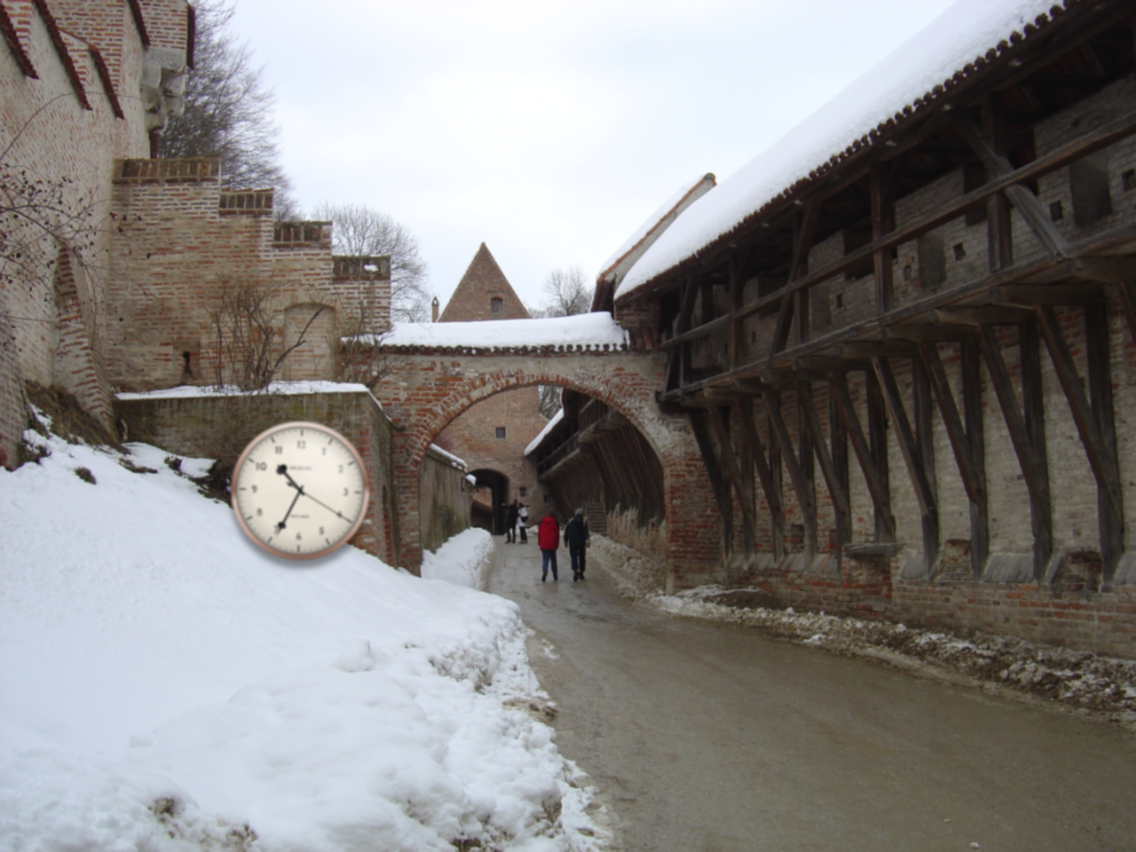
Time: **10:34:20**
